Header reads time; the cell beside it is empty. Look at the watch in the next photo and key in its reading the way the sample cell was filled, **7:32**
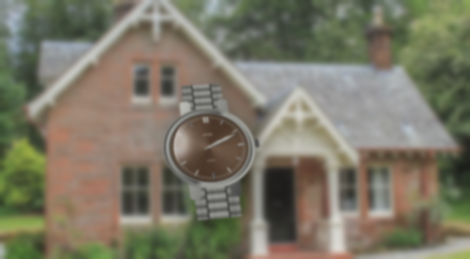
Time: **2:11**
